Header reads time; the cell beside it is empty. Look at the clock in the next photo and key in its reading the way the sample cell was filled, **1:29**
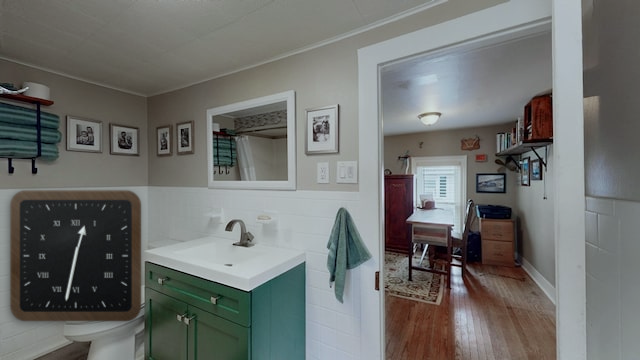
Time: **12:32**
